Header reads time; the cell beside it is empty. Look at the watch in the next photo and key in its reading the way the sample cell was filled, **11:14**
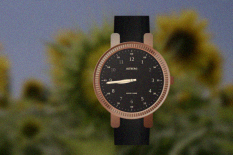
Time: **8:44**
